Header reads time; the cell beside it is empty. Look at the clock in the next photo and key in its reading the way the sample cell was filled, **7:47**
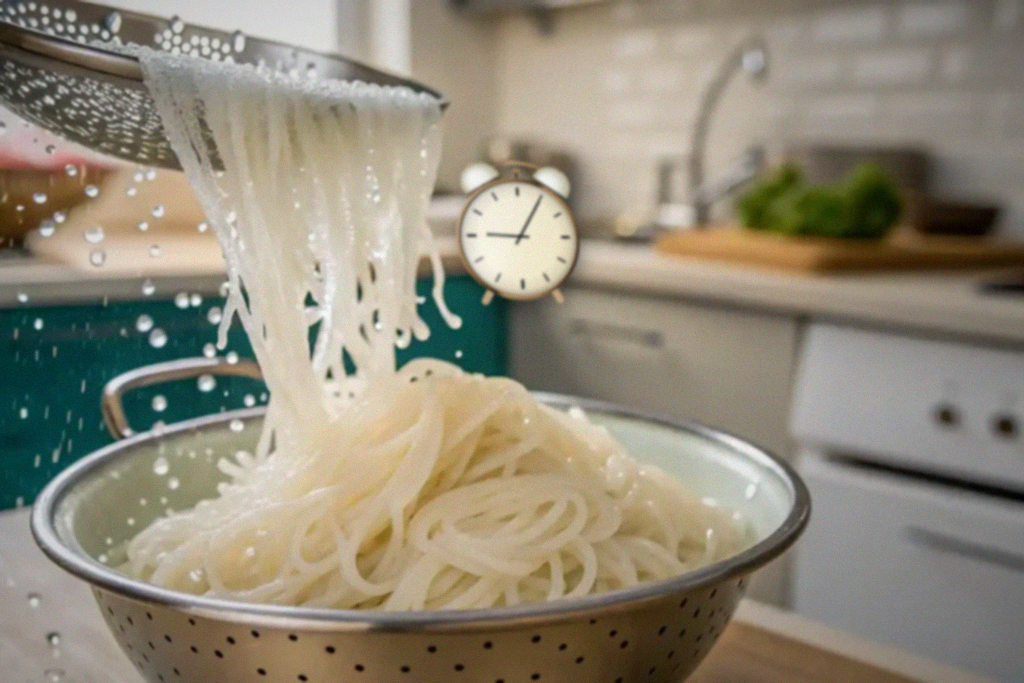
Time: **9:05**
